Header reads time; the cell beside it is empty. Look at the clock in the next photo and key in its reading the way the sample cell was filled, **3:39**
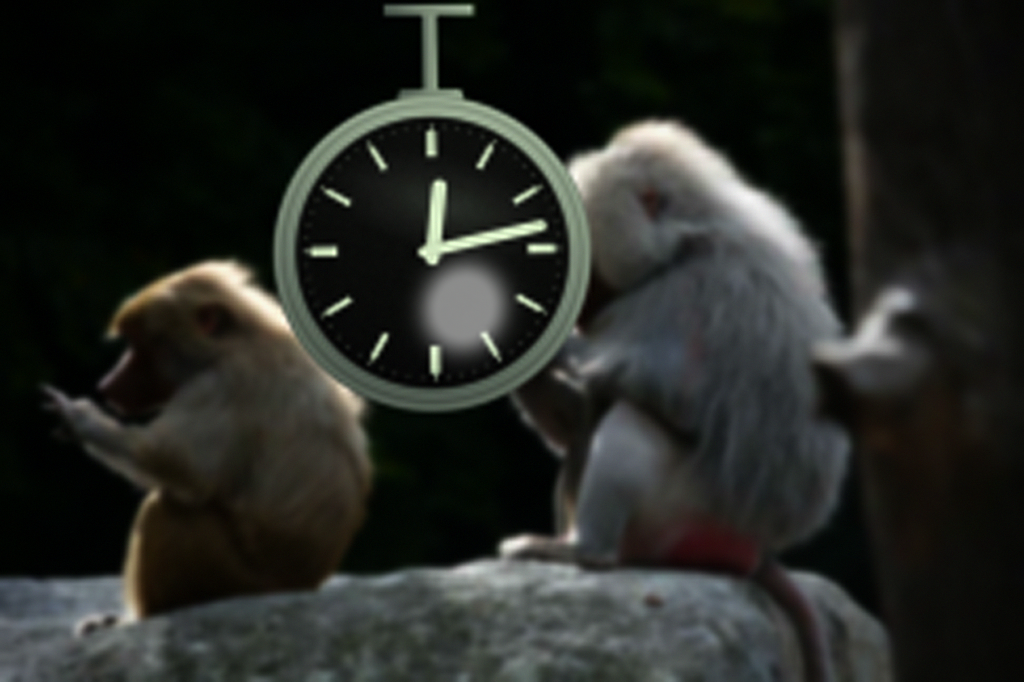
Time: **12:13**
